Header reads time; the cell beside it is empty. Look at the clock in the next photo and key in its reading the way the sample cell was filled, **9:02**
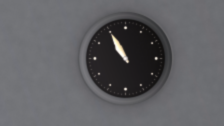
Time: **10:55**
